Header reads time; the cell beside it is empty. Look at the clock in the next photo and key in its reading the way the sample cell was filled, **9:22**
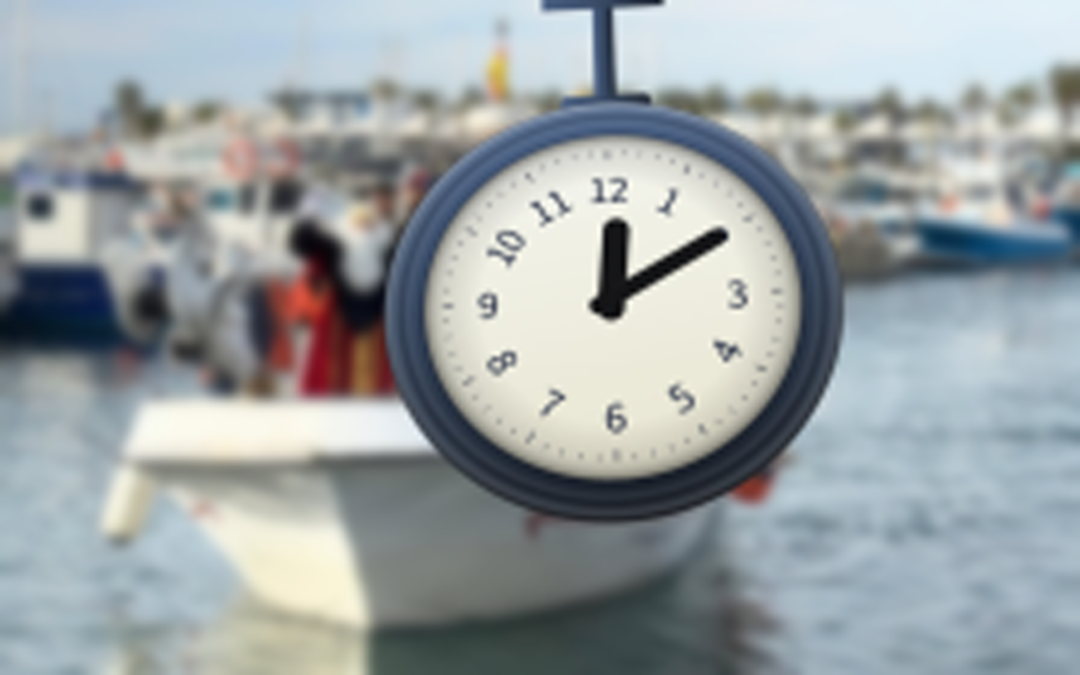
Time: **12:10**
